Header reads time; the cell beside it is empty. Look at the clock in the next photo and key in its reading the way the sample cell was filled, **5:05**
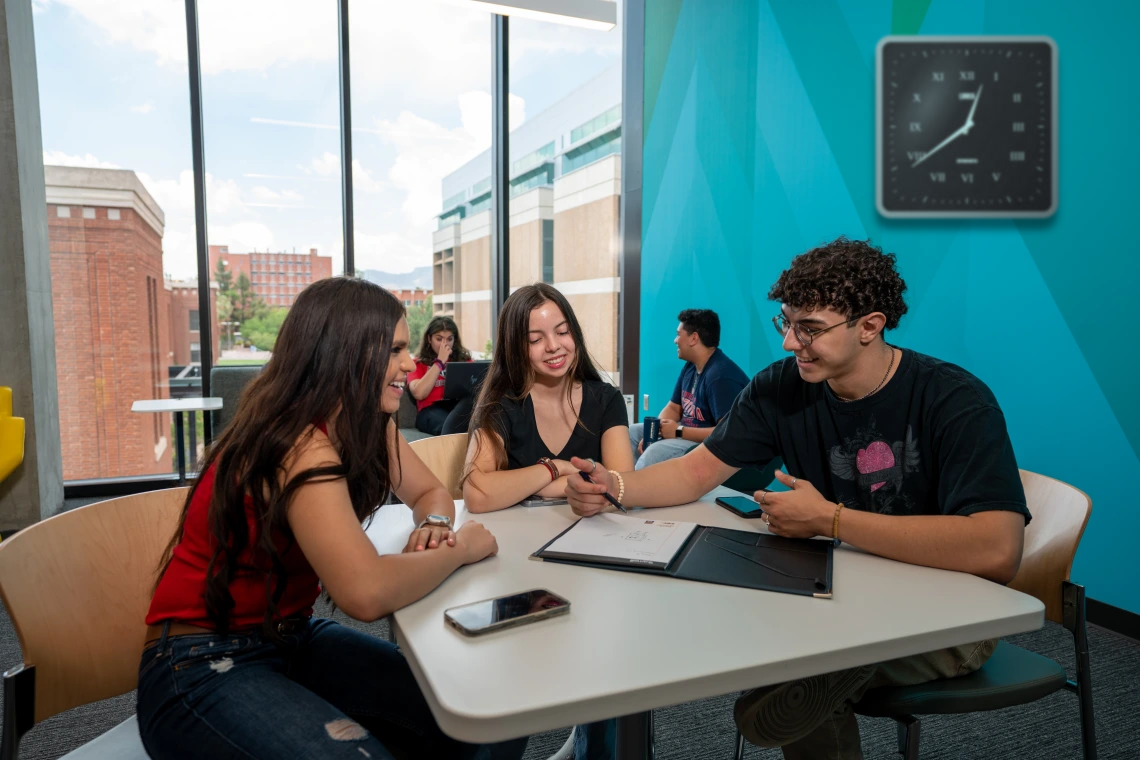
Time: **12:39**
